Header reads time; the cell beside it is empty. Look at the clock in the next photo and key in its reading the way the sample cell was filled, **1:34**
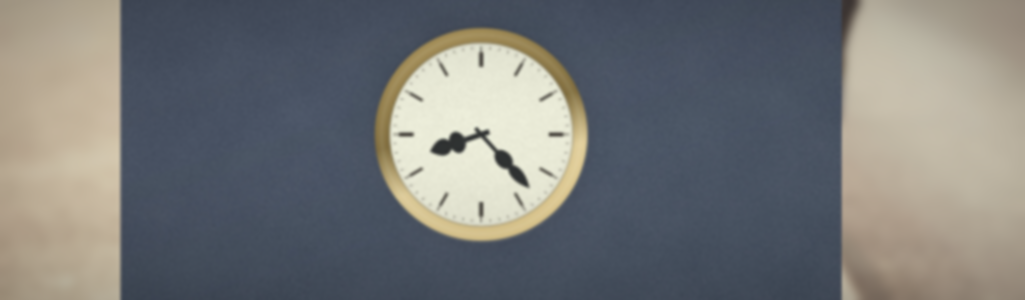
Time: **8:23**
